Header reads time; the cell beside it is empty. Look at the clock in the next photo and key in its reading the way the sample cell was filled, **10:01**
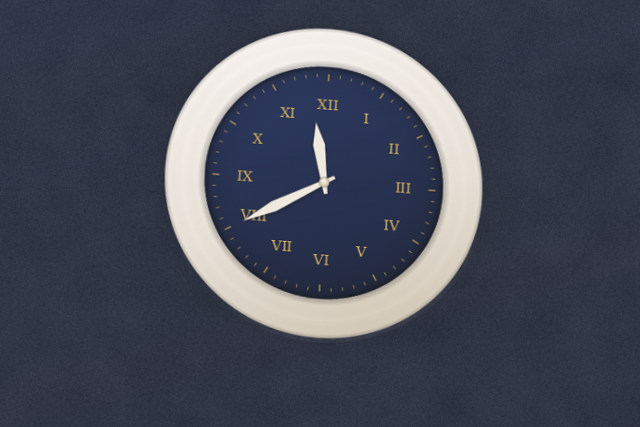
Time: **11:40**
